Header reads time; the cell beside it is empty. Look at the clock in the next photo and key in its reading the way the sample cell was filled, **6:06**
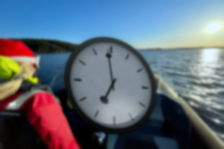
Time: **6:59**
